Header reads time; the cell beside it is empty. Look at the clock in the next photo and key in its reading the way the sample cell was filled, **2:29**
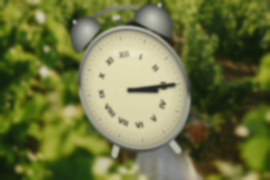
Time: **3:15**
